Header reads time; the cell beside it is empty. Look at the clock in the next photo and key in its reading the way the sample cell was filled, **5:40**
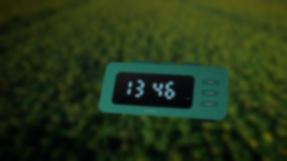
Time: **13:46**
